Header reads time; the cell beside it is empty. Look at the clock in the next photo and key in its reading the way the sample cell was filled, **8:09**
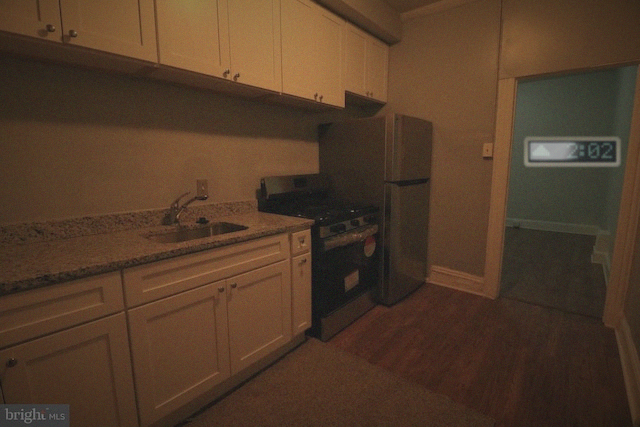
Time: **2:02**
